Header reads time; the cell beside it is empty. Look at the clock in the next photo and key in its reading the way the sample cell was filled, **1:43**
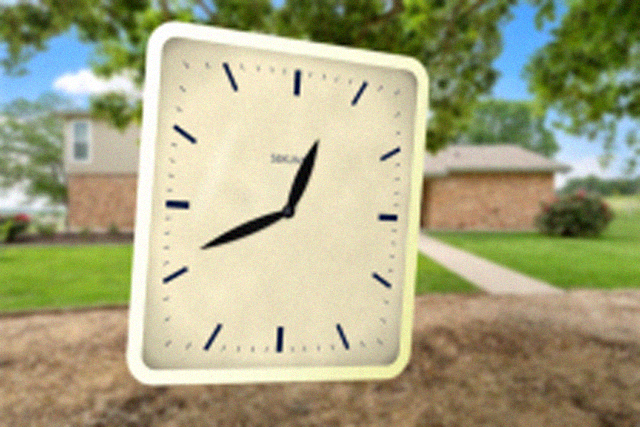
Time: **12:41**
